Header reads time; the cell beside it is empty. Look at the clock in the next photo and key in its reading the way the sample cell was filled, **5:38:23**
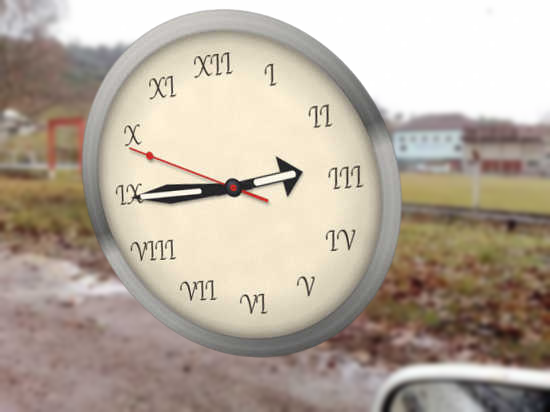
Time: **2:44:49**
